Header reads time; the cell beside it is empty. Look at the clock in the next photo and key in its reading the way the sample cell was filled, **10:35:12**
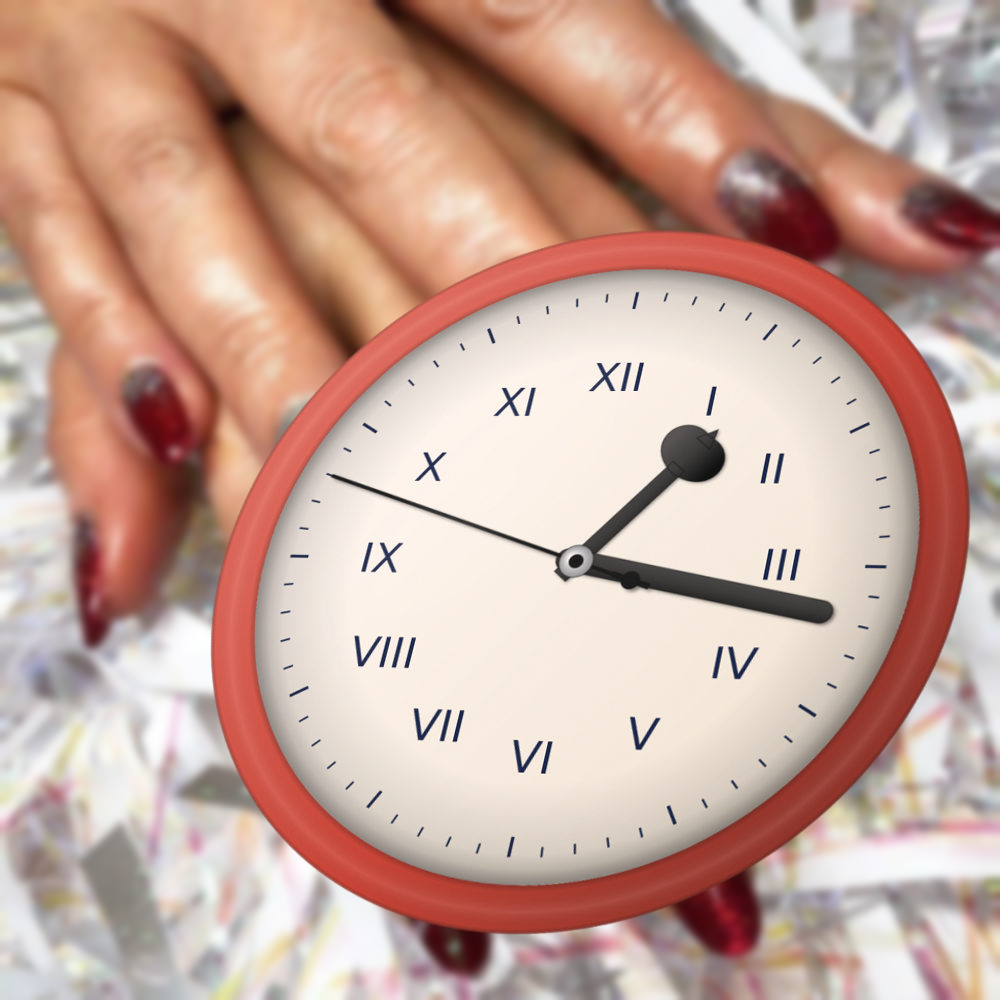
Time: **1:16:48**
